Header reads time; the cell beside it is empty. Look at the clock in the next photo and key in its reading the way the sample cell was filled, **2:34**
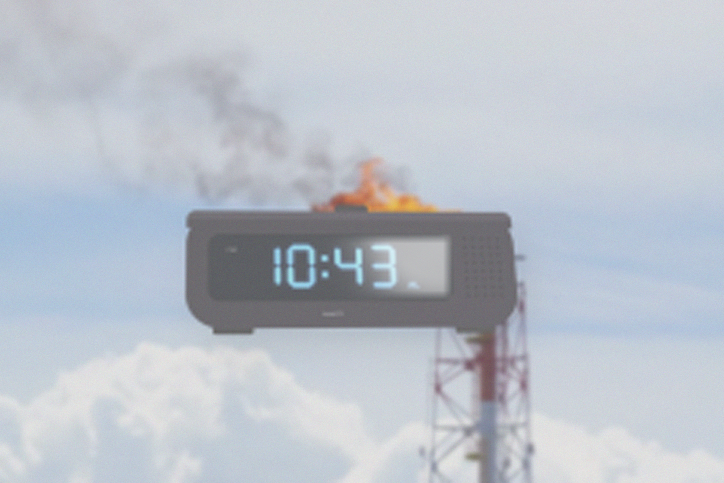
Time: **10:43**
